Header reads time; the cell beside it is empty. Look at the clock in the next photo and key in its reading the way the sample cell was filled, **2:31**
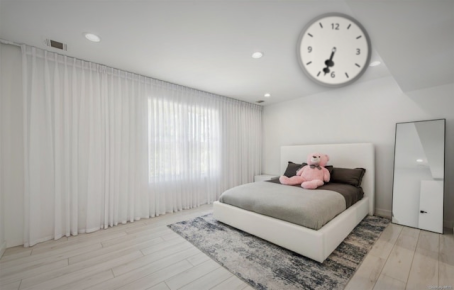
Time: **6:33**
